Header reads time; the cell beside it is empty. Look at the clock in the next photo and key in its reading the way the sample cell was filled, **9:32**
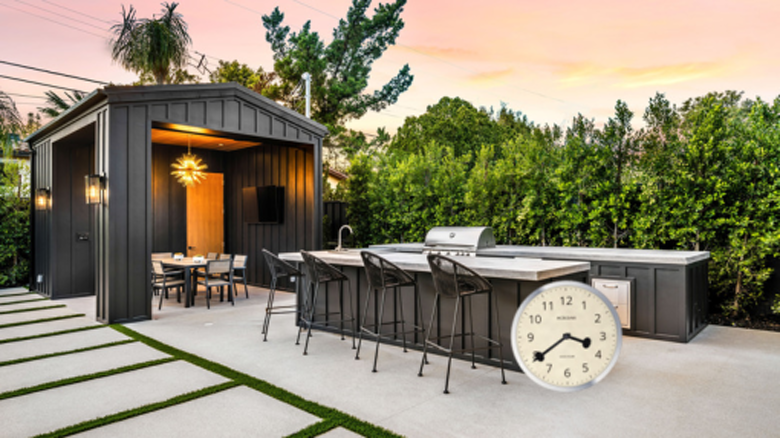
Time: **3:39**
